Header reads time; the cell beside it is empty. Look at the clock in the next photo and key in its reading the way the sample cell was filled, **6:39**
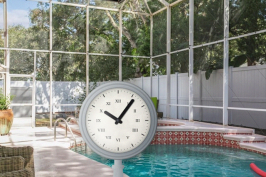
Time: **10:06**
